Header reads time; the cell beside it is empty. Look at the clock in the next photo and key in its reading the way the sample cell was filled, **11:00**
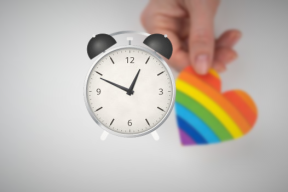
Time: **12:49**
